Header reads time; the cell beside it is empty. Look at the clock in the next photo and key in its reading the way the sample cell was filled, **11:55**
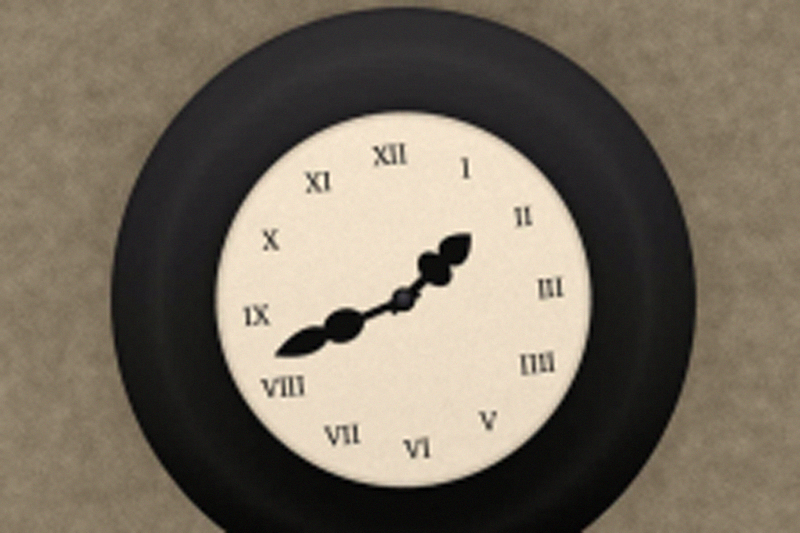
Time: **1:42**
